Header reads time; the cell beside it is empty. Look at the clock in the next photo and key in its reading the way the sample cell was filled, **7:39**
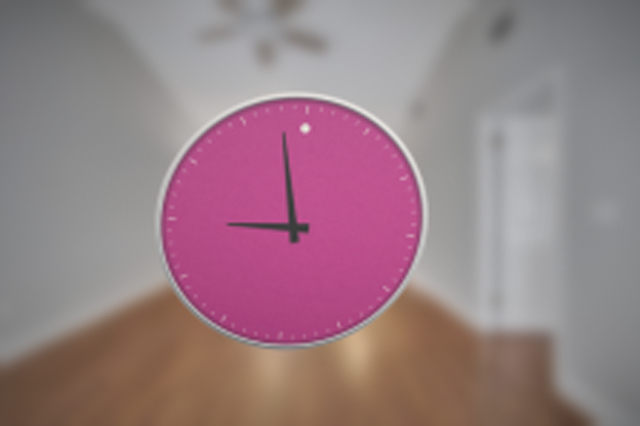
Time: **8:58**
